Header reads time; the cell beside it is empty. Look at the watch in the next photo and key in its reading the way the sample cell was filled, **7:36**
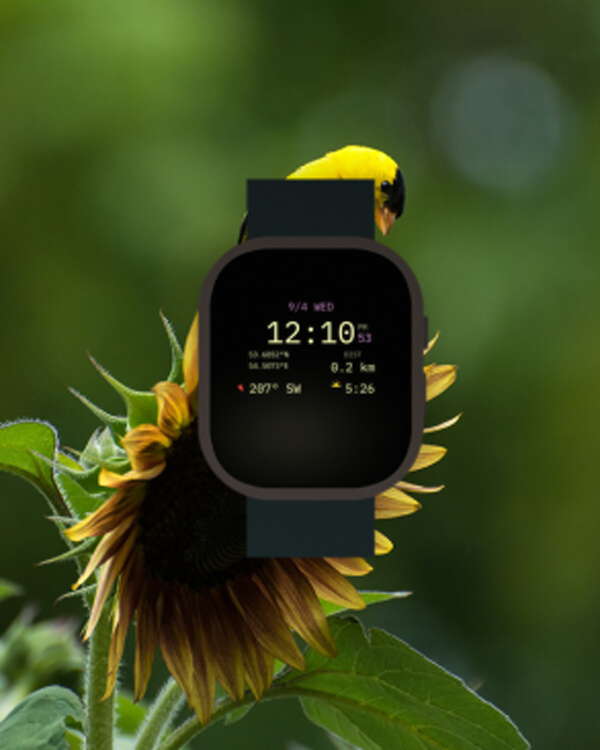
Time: **12:10**
